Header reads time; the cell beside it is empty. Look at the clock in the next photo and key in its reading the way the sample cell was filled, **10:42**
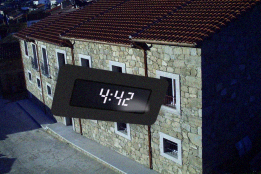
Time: **4:42**
